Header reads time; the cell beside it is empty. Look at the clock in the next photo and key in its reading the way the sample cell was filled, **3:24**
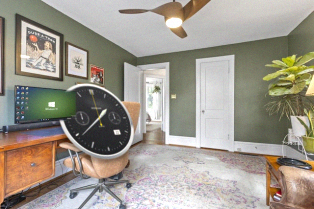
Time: **1:39**
